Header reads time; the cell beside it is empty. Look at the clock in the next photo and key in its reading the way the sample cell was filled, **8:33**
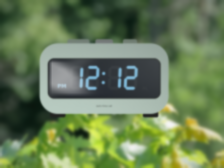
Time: **12:12**
